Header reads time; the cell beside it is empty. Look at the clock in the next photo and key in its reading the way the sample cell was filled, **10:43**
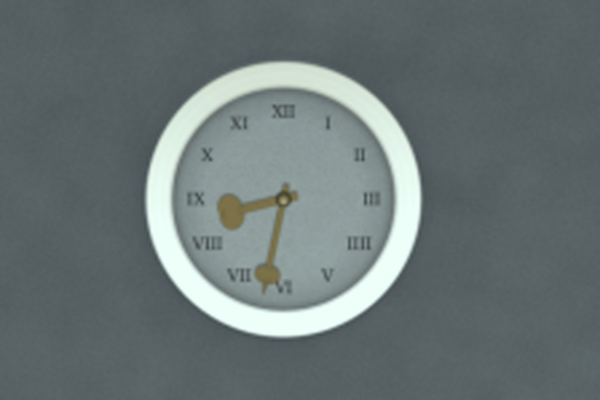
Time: **8:32**
